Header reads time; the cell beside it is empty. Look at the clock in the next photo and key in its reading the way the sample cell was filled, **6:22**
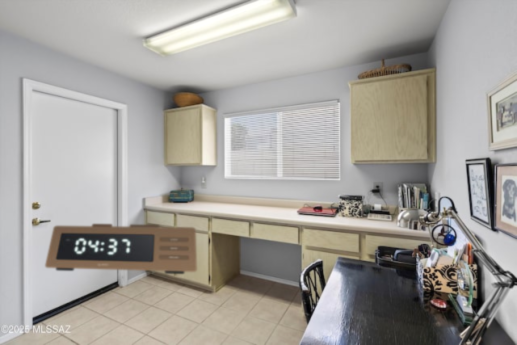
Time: **4:37**
